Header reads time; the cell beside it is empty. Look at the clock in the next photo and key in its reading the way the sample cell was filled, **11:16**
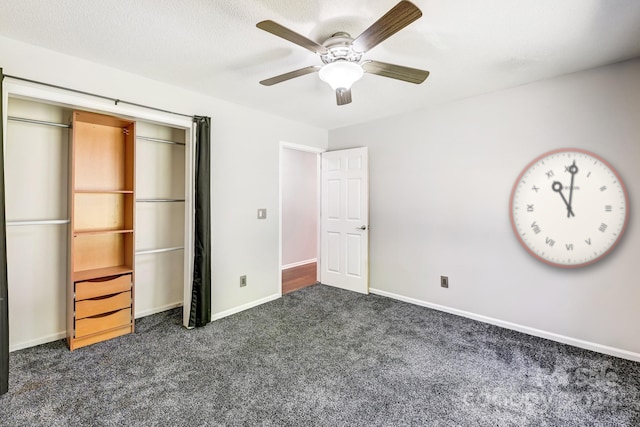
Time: **11:01**
